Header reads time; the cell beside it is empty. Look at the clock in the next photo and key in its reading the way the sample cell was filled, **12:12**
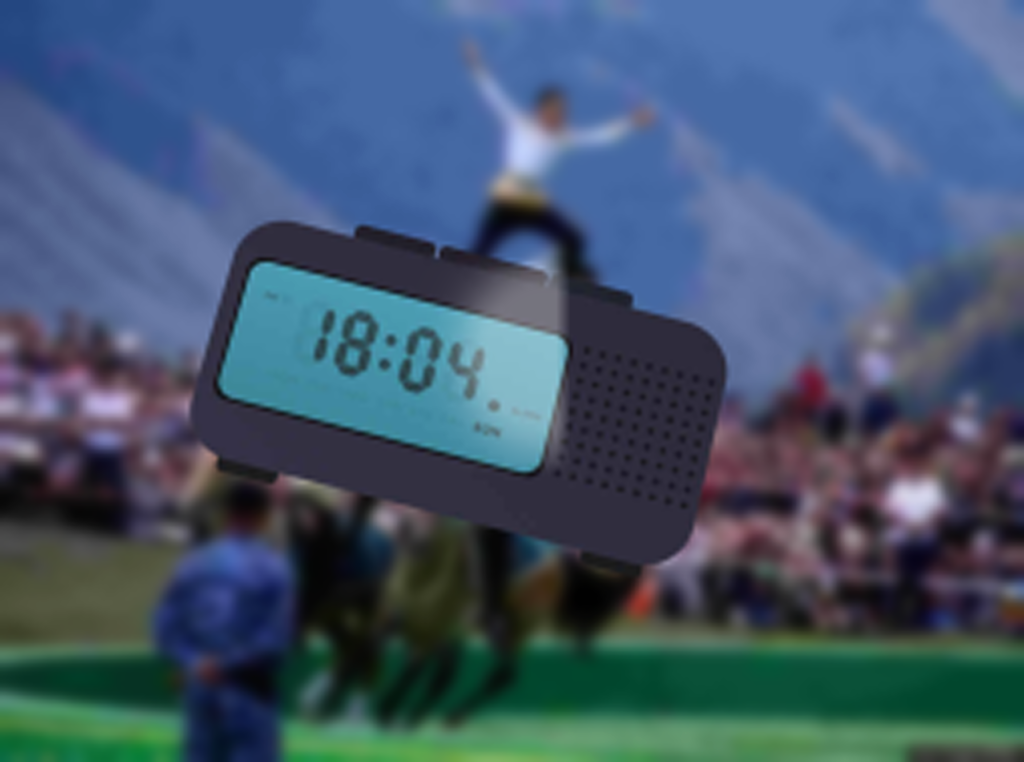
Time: **18:04**
